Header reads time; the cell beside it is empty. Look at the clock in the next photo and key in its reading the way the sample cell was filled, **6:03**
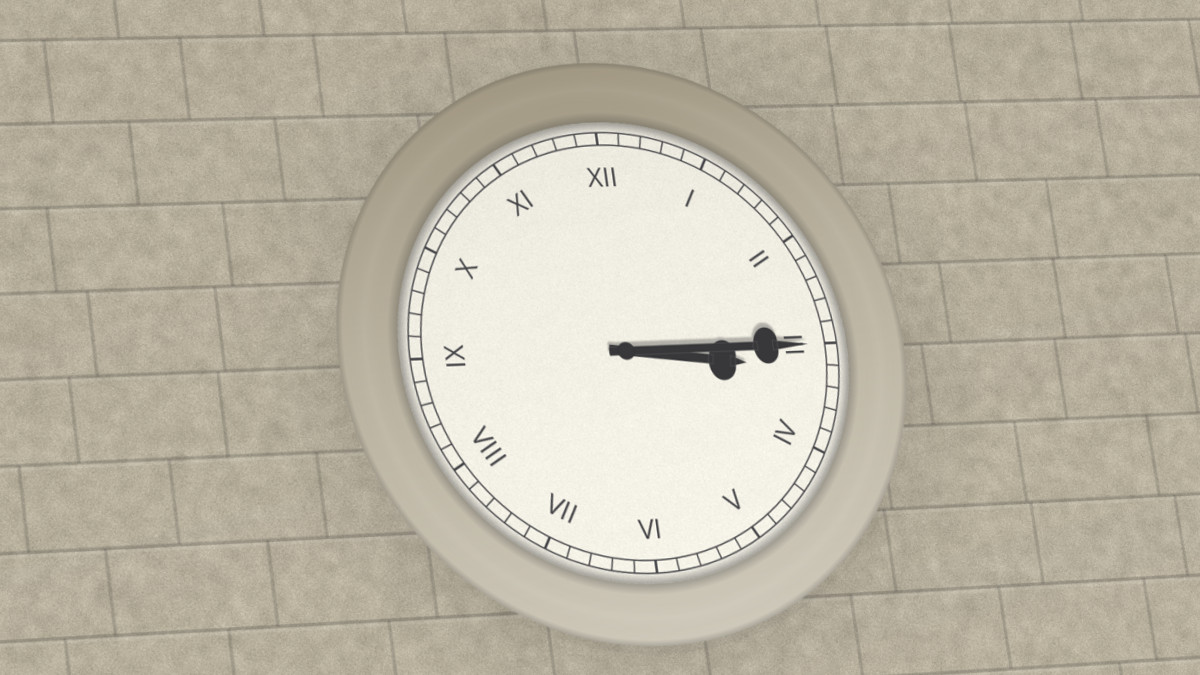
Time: **3:15**
